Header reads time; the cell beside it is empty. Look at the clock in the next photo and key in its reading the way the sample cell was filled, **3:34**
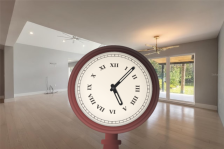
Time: **5:07**
